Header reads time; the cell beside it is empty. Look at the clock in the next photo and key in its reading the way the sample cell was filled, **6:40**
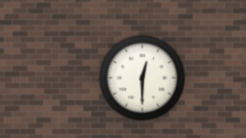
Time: **12:30**
